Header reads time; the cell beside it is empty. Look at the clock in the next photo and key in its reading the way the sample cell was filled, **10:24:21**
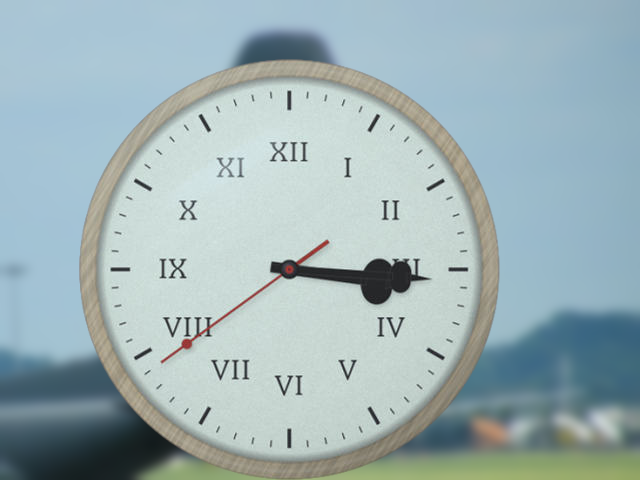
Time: **3:15:39**
